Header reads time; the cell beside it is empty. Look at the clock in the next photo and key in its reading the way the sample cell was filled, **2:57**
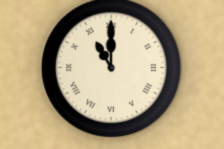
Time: **11:00**
